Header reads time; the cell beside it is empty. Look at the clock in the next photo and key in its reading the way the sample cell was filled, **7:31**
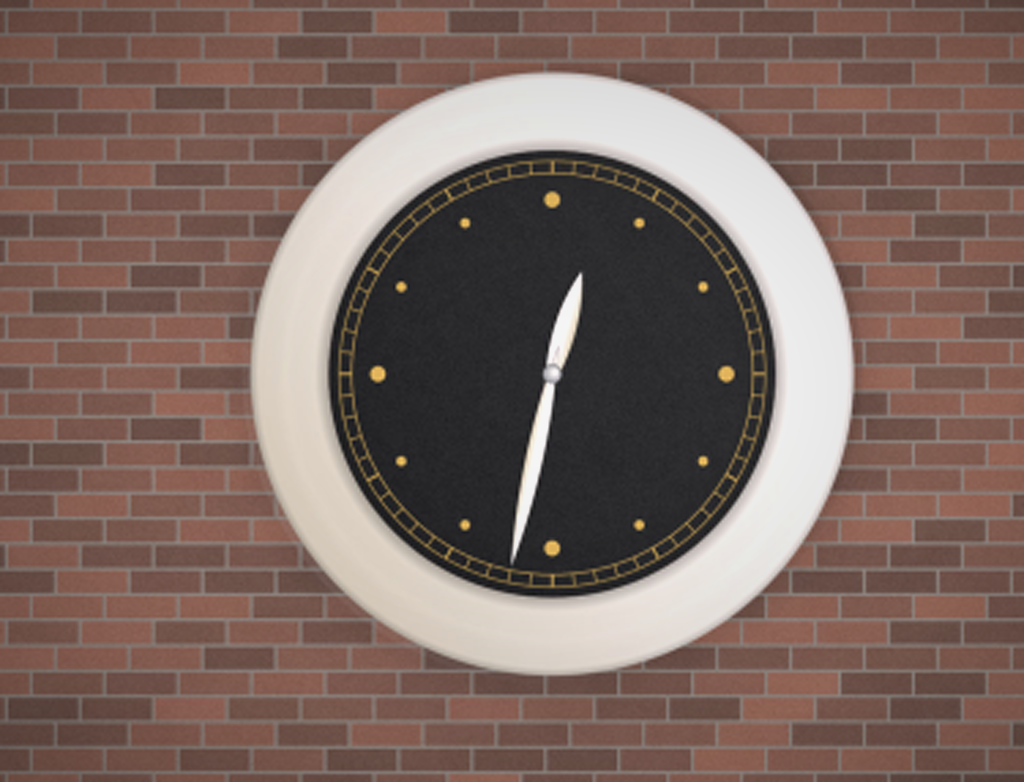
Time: **12:32**
